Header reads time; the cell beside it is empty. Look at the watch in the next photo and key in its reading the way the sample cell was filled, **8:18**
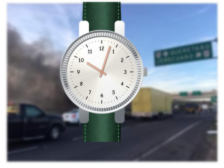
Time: **10:03**
